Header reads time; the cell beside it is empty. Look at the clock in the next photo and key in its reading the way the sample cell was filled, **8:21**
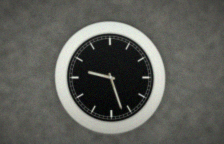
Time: **9:27**
